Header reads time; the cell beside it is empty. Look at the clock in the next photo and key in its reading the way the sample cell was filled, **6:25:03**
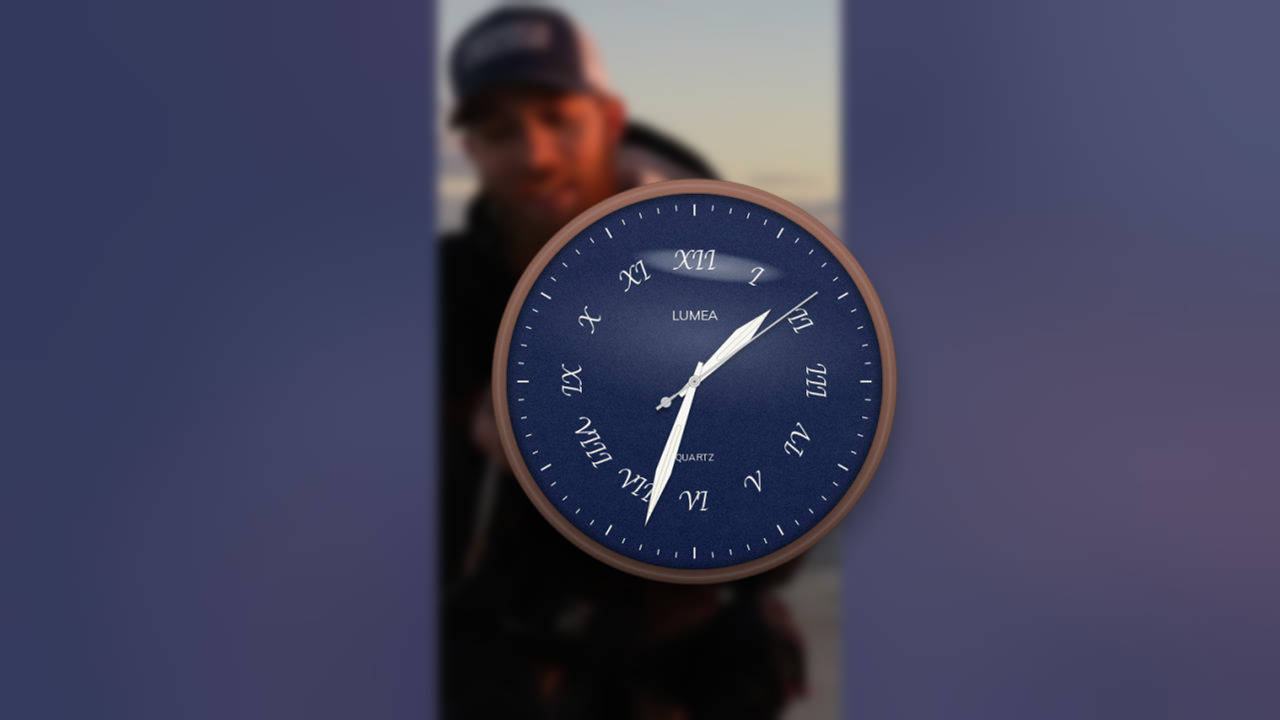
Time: **1:33:09**
